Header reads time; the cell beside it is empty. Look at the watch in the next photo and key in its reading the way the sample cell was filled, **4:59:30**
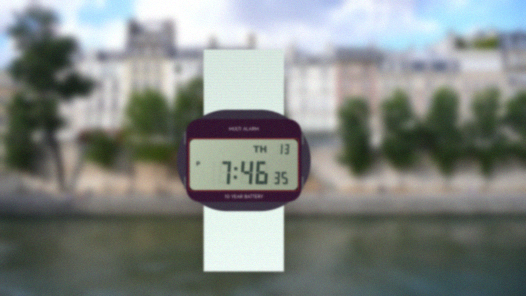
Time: **7:46:35**
